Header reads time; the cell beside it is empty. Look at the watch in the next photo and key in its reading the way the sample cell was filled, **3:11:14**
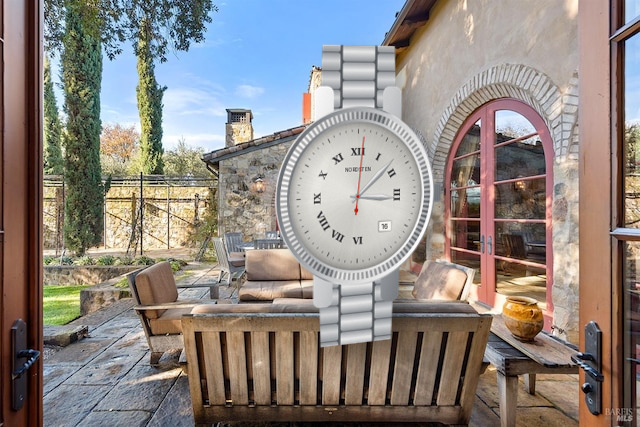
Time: **3:08:01**
